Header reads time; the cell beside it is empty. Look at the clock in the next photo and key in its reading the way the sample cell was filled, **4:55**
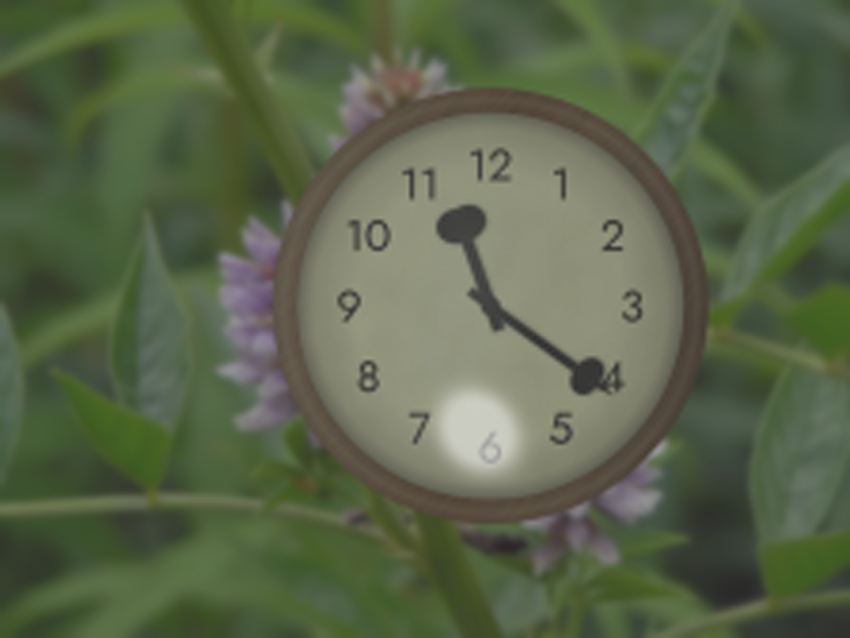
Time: **11:21**
